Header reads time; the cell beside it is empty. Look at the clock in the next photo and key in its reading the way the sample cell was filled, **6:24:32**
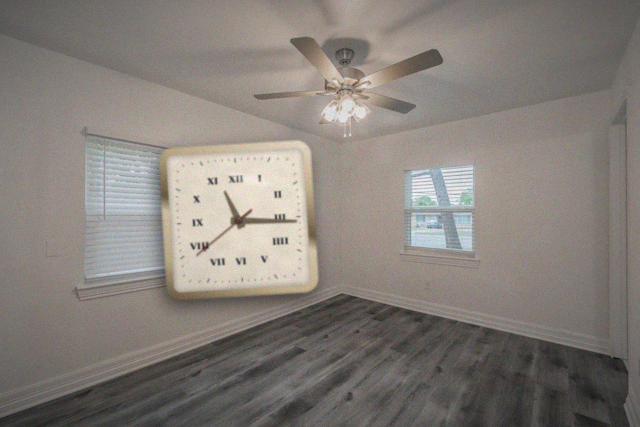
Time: **11:15:39**
